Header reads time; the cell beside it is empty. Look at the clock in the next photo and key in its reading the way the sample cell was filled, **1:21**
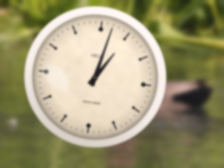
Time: **1:02**
